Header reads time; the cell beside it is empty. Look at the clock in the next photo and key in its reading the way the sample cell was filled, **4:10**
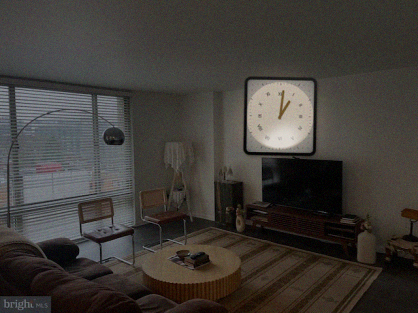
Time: **1:01**
